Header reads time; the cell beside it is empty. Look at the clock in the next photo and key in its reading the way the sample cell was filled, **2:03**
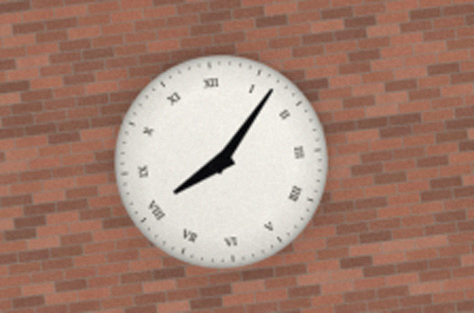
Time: **8:07**
